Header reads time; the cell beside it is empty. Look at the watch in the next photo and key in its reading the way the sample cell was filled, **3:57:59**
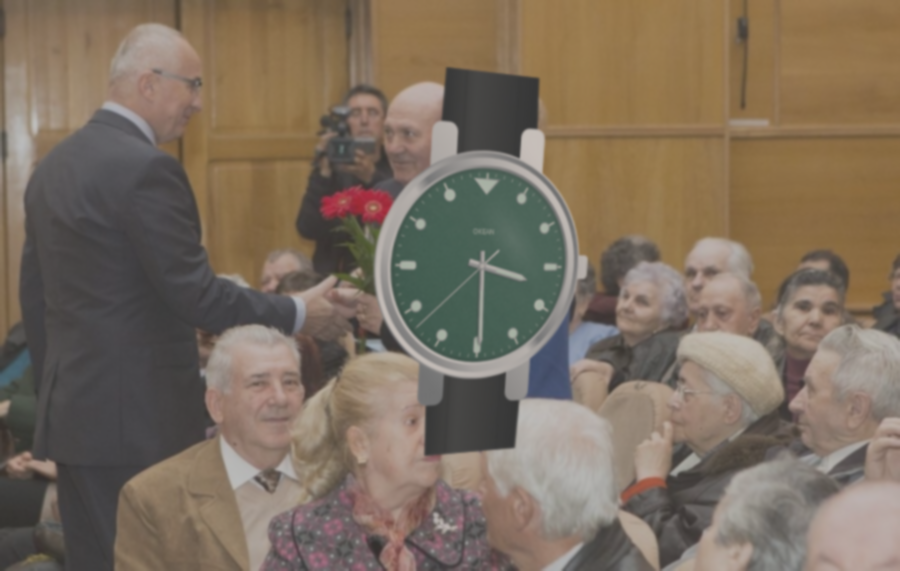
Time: **3:29:38**
